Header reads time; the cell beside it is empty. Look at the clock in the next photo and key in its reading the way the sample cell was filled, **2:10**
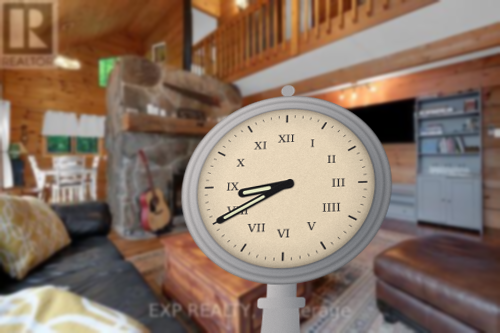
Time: **8:40**
